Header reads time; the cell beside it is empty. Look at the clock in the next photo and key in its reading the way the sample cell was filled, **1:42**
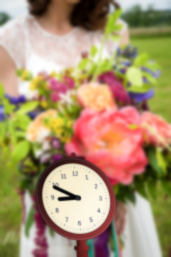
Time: **8:49**
